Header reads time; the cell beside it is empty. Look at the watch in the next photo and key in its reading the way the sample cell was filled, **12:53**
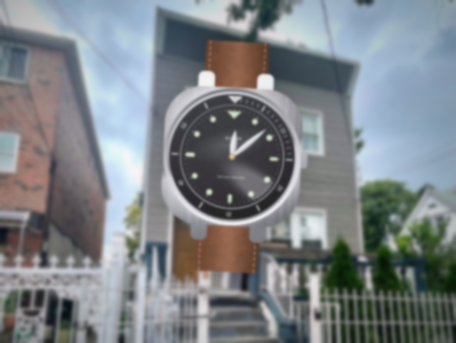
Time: **12:08**
